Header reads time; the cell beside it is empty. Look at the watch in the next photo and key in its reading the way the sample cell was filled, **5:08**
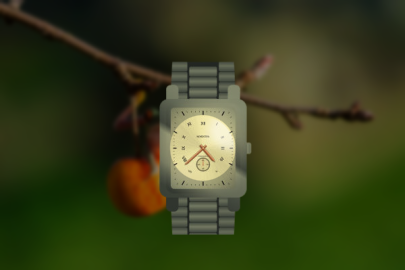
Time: **4:38**
